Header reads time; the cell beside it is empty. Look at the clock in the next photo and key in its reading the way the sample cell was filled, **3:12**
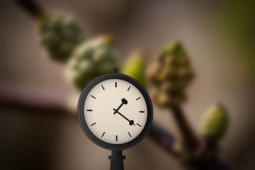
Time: **1:21**
